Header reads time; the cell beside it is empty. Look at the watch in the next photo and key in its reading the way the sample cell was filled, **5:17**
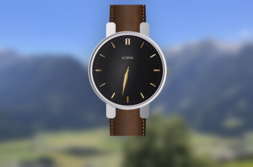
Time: **6:32**
